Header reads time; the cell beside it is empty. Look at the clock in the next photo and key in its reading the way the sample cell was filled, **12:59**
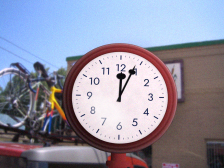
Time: **12:04**
